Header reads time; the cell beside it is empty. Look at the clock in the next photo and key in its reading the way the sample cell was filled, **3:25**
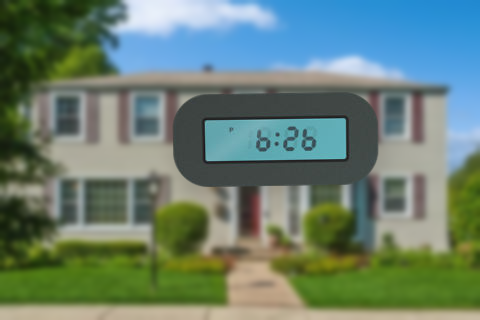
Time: **6:26**
